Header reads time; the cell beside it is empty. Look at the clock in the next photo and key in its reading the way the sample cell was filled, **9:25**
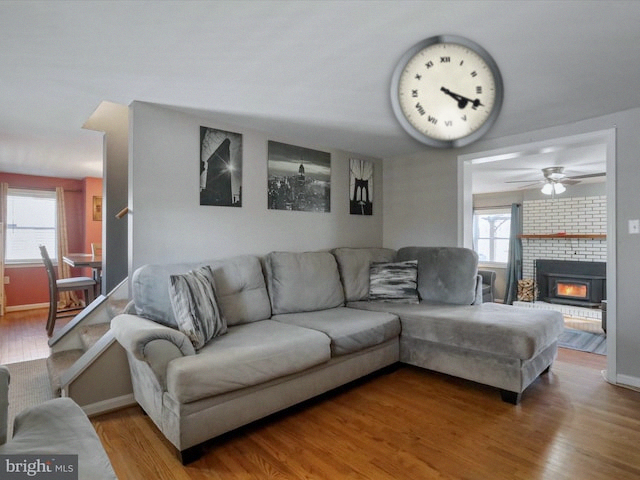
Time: **4:19**
